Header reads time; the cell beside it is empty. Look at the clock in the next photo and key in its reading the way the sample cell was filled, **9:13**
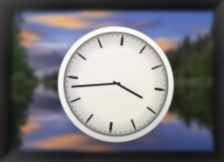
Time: **3:43**
